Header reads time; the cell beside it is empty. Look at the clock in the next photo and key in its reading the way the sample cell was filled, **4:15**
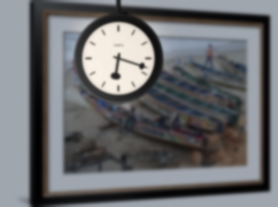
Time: **6:18**
